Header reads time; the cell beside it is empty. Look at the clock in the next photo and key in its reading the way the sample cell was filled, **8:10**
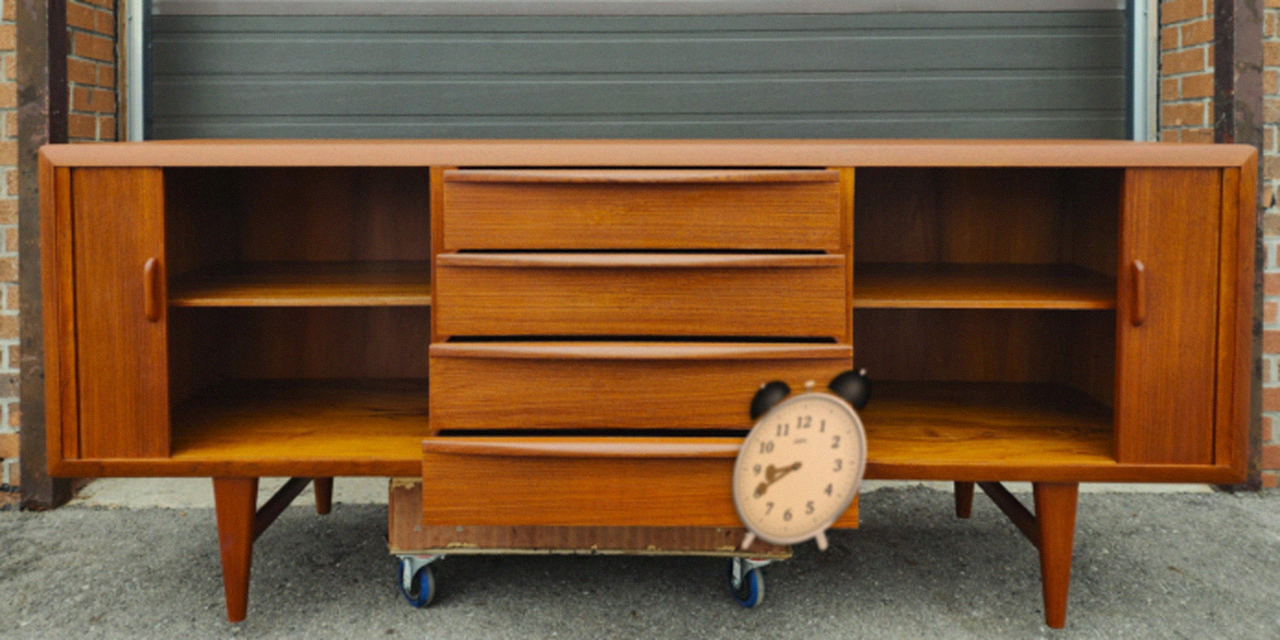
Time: **8:40**
